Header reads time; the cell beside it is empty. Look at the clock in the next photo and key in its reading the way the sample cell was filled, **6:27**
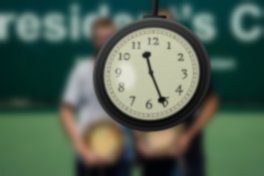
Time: **11:26**
